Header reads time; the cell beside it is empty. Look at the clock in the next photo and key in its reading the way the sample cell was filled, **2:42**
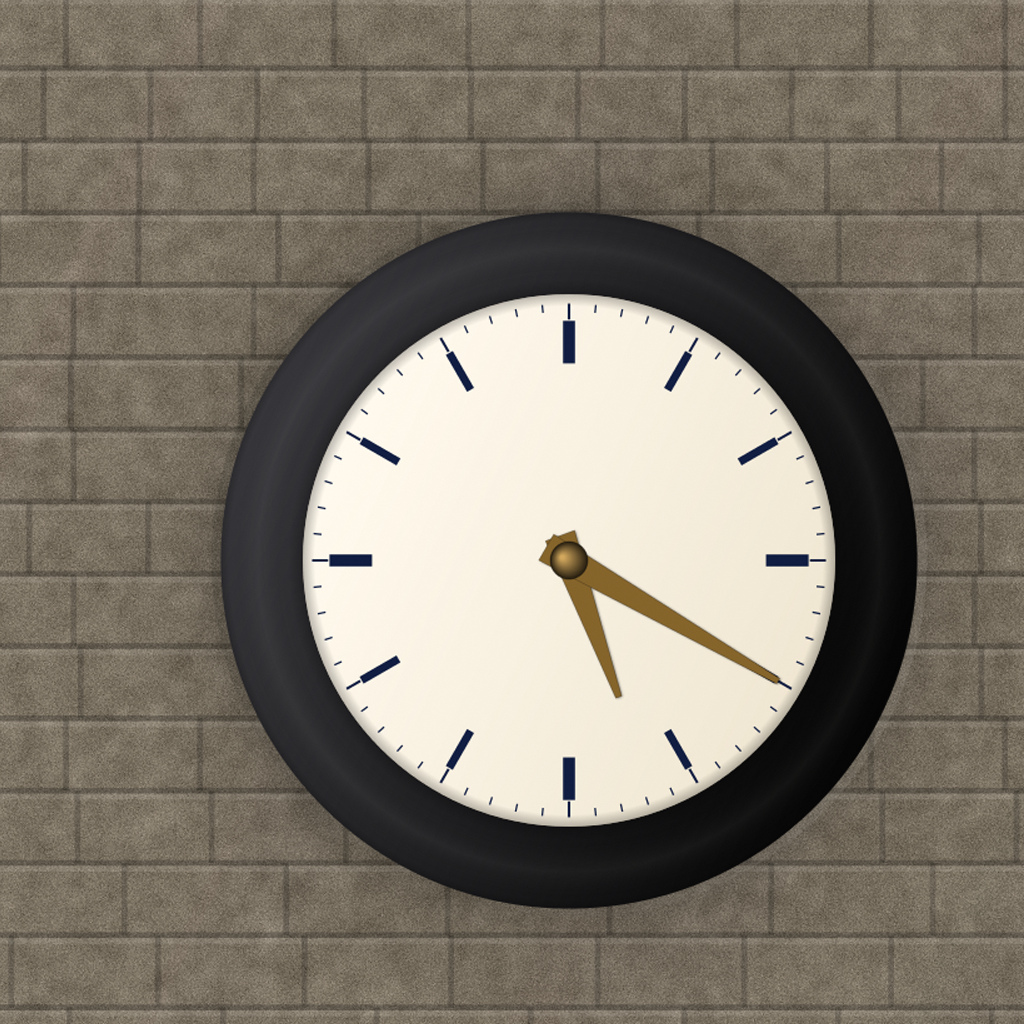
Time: **5:20**
